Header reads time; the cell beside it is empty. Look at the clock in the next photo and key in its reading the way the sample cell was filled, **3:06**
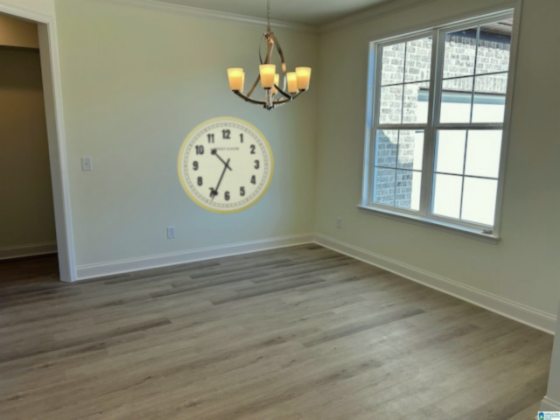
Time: **10:34**
